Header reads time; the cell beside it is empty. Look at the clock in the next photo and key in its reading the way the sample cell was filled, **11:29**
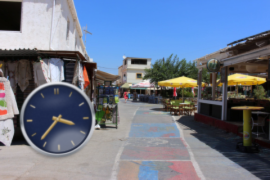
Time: **3:37**
